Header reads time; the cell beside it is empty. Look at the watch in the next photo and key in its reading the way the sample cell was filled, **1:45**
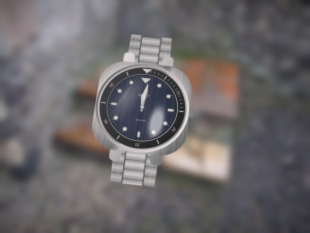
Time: **12:01**
